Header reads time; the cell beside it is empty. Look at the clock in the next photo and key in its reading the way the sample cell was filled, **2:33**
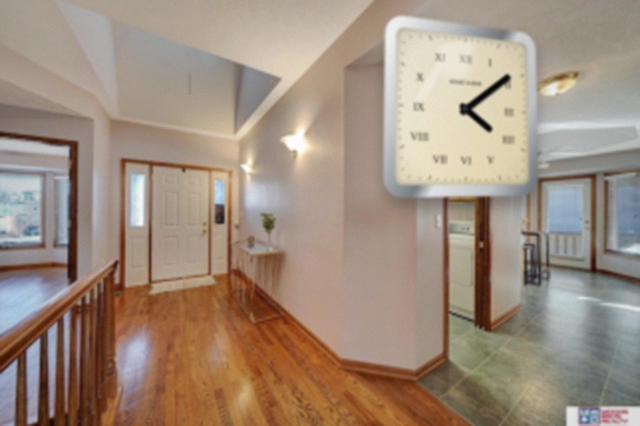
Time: **4:09**
